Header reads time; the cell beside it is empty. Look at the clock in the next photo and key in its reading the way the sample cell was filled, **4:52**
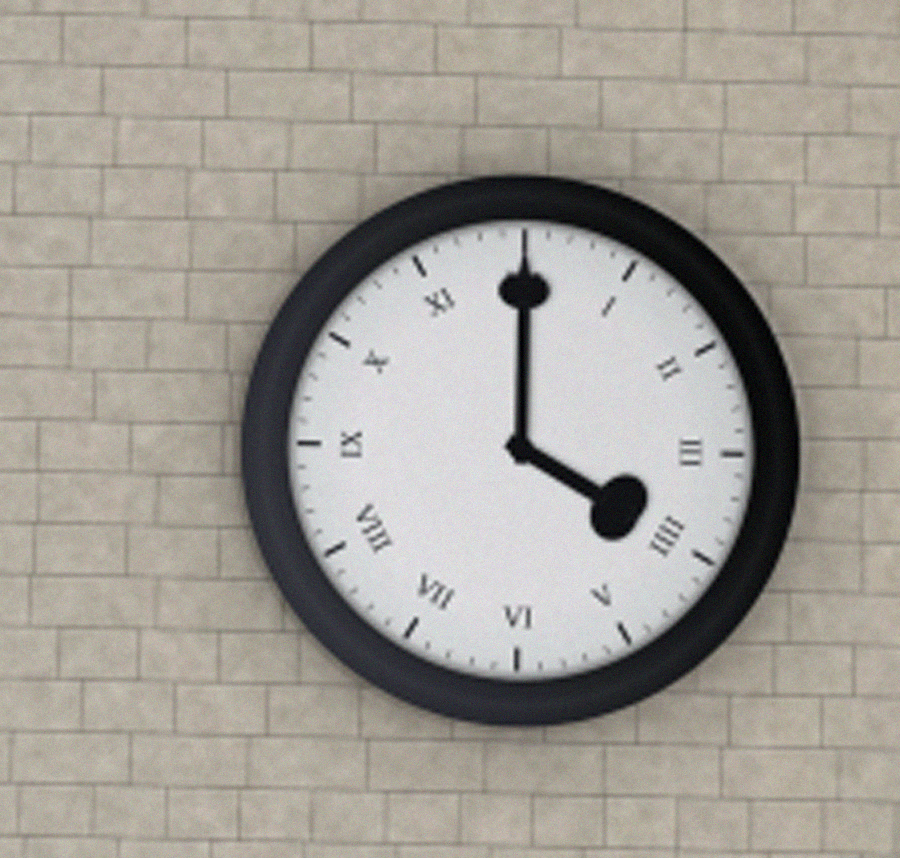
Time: **4:00**
